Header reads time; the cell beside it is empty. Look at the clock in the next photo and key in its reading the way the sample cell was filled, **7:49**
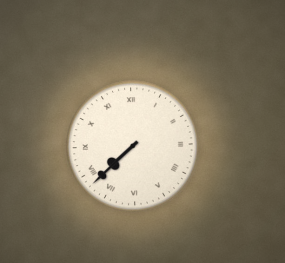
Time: **7:38**
